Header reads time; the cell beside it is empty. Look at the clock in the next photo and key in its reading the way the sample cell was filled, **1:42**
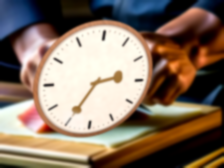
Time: **2:35**
